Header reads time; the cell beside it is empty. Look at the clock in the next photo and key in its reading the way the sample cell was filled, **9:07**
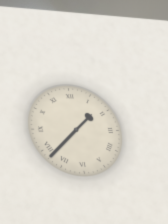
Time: **1:38**
